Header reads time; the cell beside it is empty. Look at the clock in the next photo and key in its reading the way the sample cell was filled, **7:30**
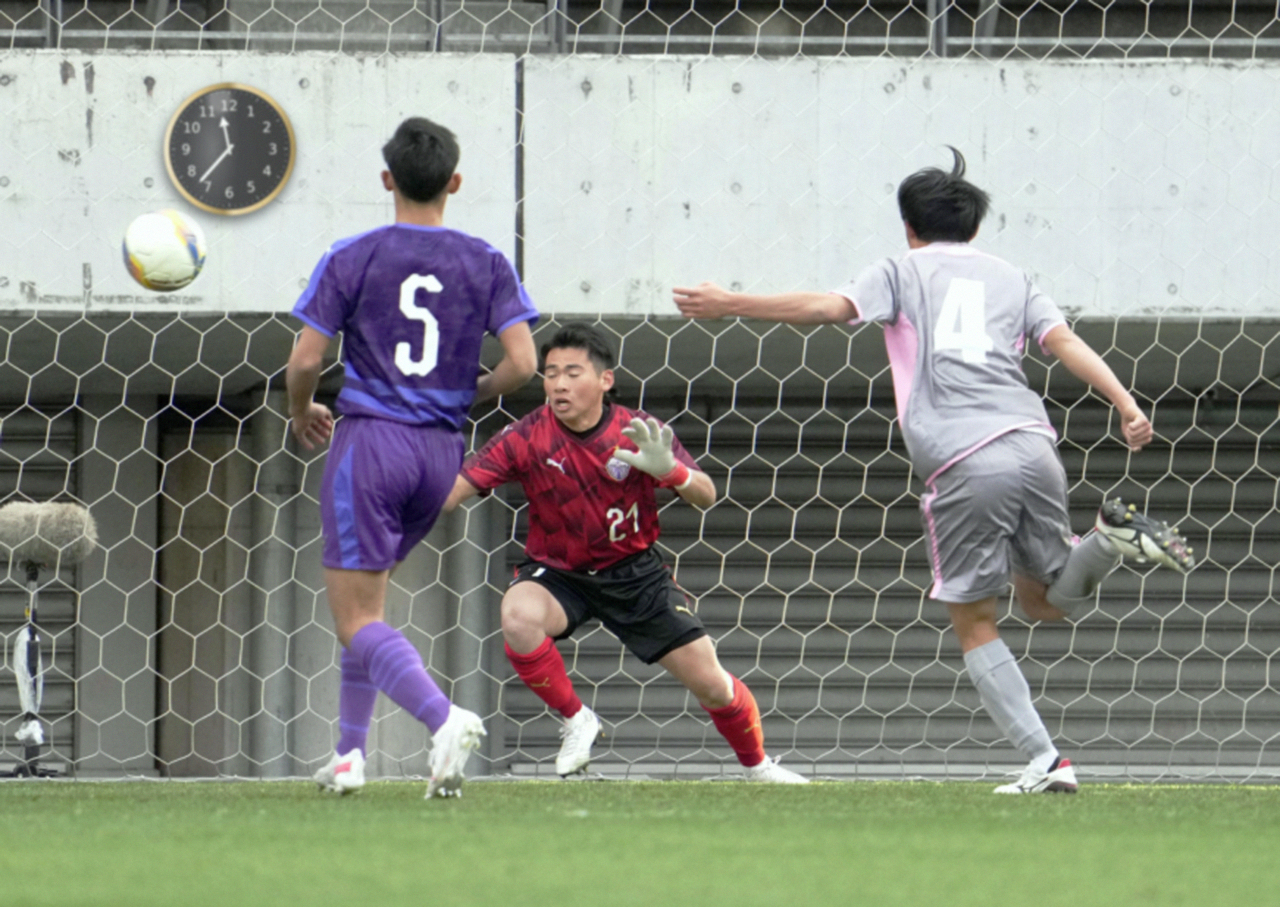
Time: **11:37**
